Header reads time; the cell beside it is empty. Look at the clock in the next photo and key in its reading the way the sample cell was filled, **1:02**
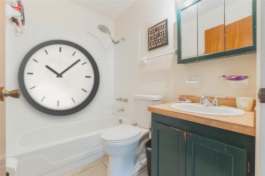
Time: **10:08**
